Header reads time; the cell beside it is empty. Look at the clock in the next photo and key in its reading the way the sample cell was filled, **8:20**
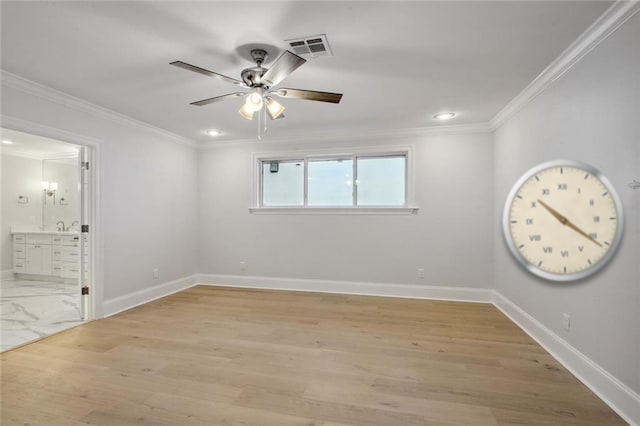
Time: **10:21**
